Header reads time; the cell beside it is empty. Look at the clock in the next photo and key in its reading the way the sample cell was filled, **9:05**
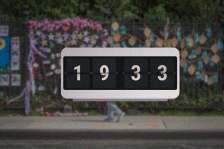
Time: **19:33**
